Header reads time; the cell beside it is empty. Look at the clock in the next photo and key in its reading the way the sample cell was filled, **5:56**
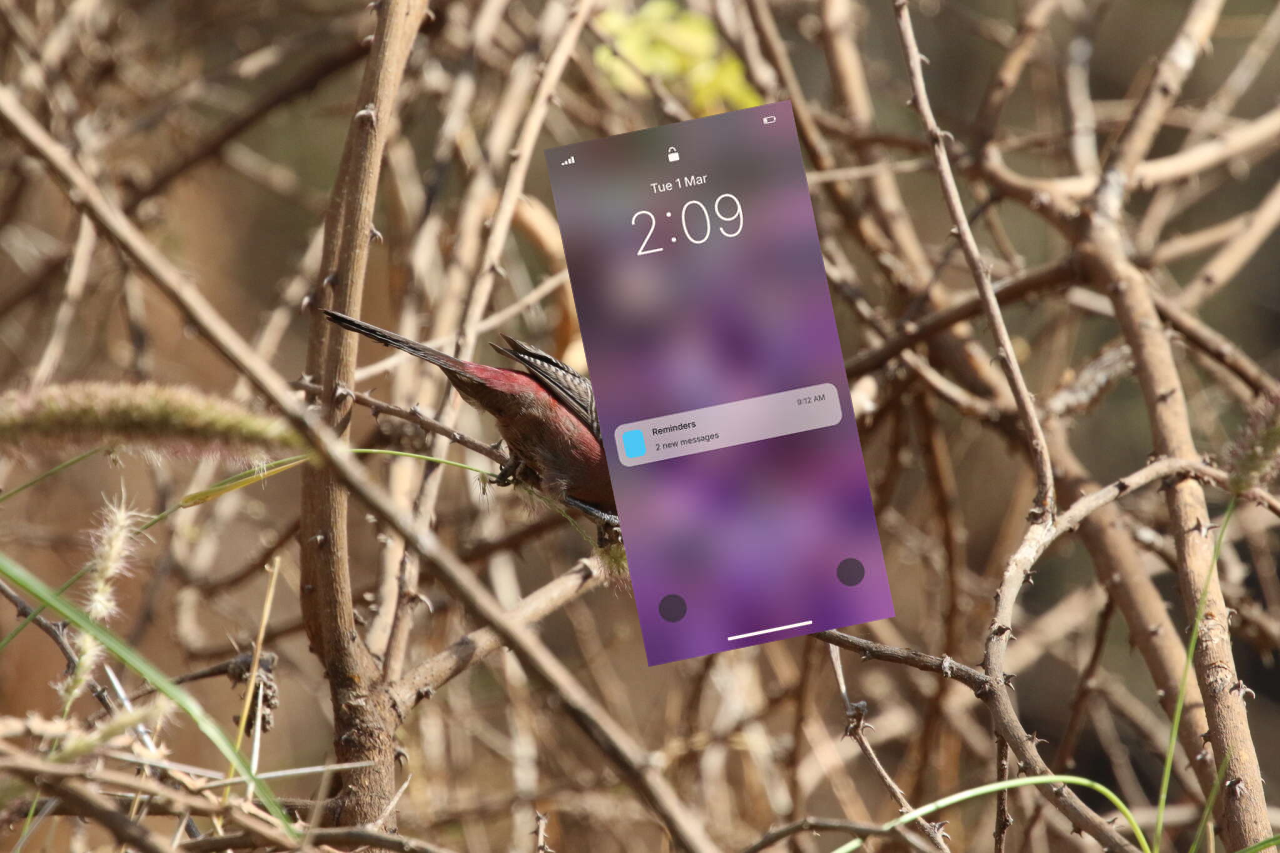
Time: **2:09**
